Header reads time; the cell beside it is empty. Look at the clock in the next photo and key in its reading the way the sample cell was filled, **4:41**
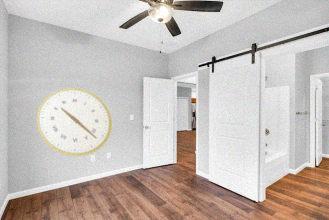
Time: **10:22**
